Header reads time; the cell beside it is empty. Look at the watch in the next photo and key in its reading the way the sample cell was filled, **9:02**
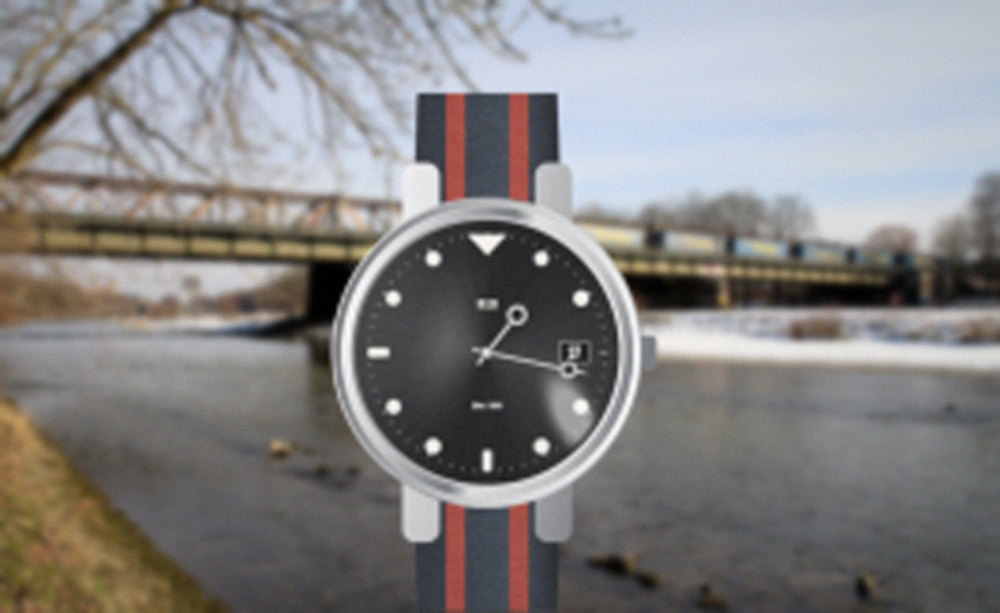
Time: **1:17**
